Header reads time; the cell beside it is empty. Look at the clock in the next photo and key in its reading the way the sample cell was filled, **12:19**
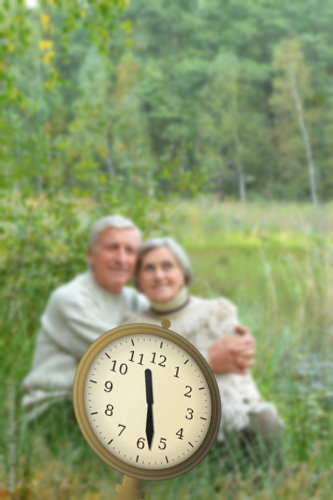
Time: **11:28**
